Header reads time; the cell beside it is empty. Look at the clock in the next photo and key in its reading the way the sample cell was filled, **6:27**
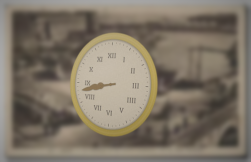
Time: **8:43**
